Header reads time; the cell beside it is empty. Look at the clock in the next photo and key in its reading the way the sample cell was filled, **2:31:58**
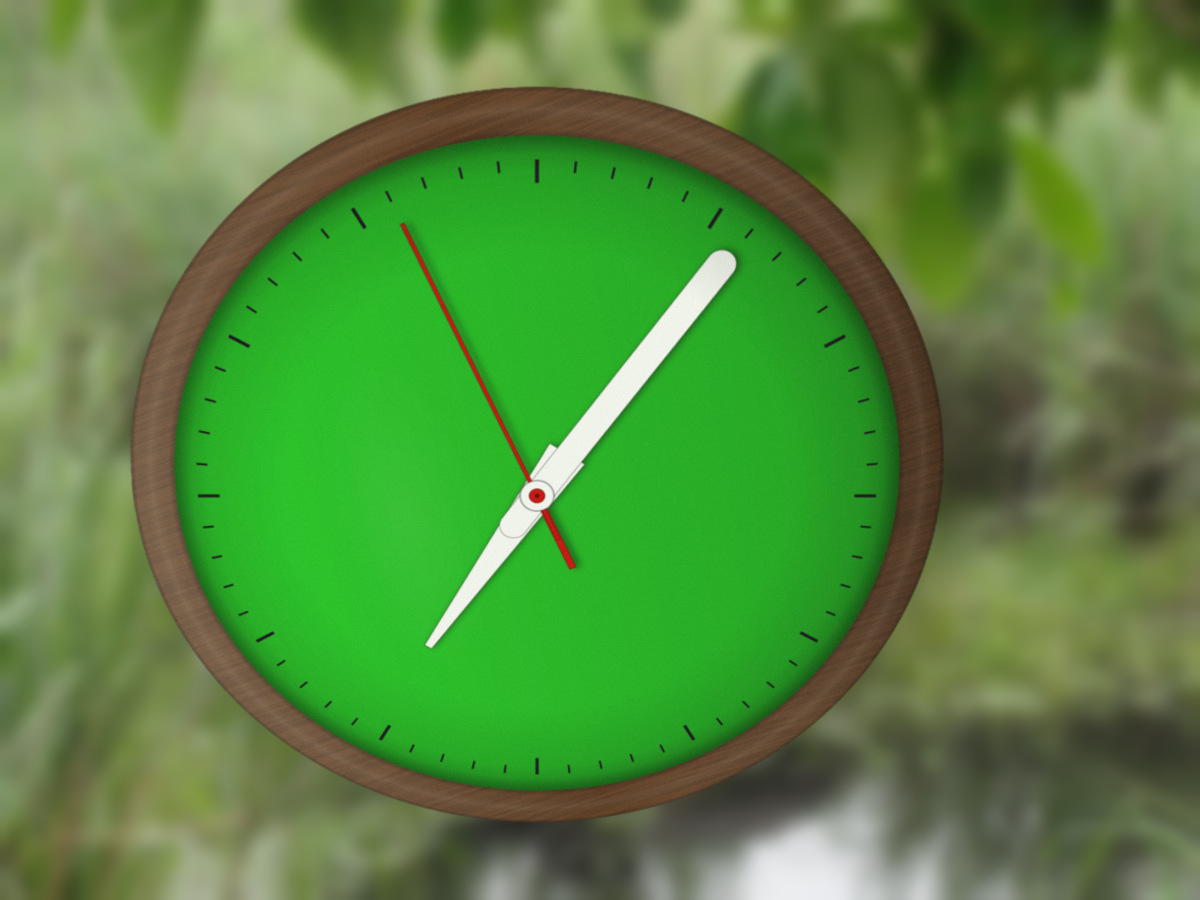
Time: **7:05:56**
